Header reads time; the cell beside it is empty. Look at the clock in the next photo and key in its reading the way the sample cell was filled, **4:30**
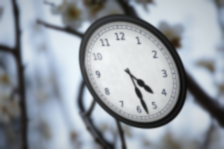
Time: **4:28**
